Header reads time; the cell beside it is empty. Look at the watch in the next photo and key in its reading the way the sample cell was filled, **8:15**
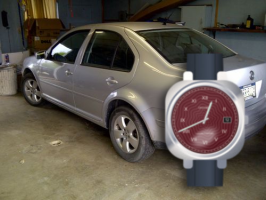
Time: **12:41**
